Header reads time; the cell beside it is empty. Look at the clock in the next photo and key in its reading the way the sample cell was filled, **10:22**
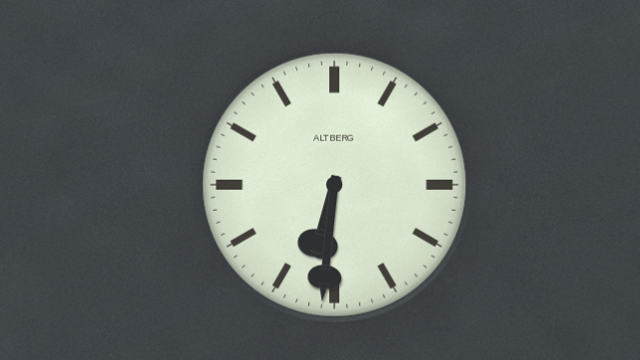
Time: **6:31**
